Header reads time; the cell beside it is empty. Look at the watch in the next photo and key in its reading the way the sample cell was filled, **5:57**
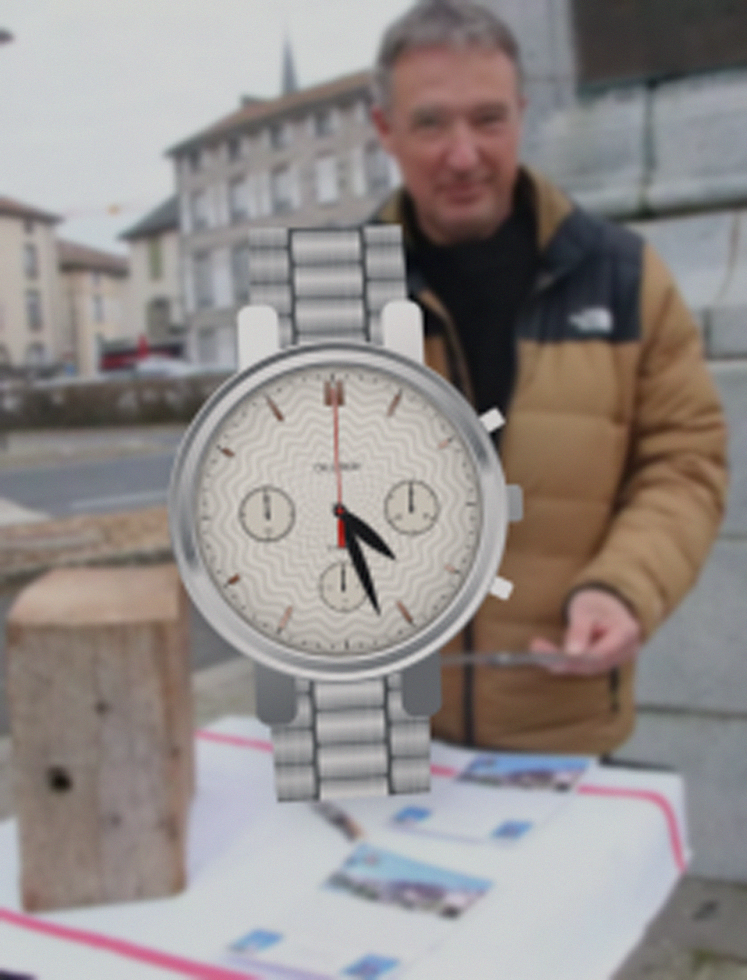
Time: **4:27**
